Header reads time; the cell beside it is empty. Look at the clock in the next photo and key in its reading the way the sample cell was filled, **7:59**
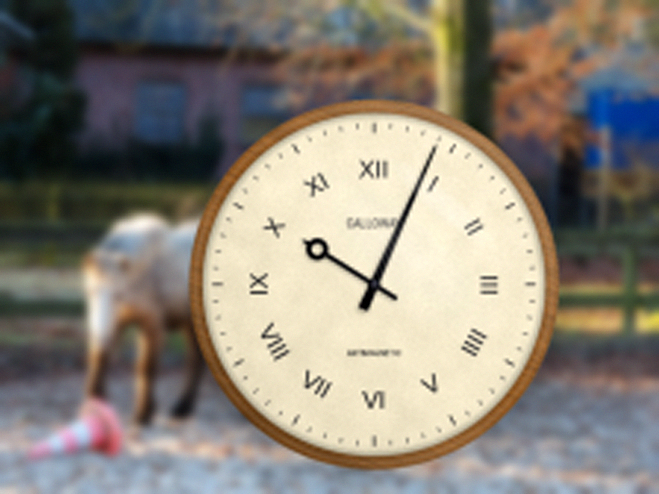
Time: **10:04**
